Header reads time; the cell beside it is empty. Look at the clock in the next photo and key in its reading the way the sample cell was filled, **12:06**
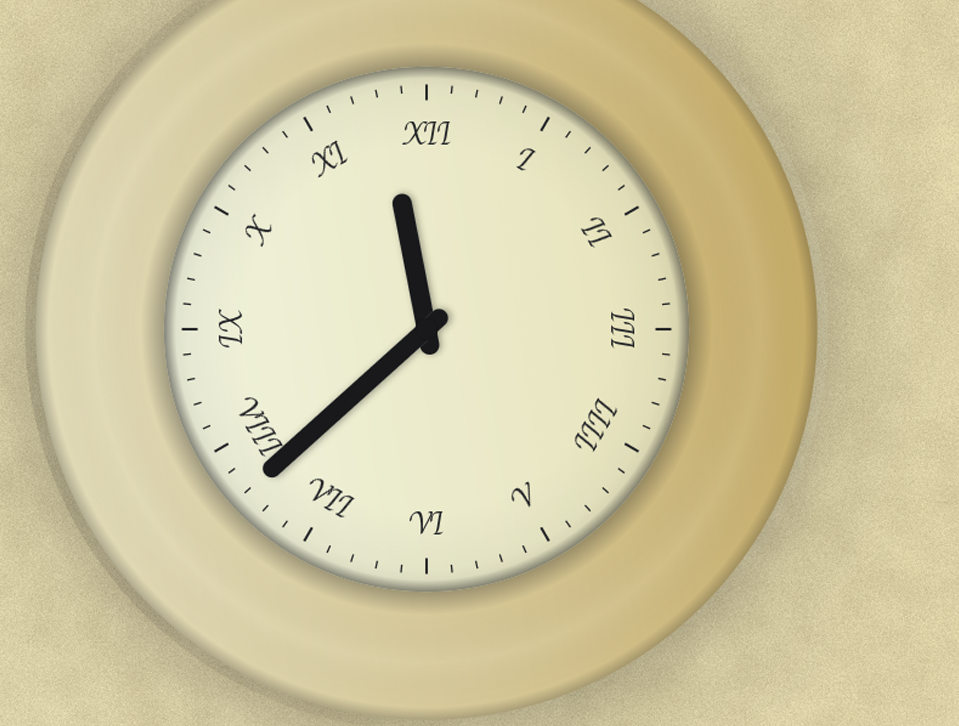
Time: **11:38**
